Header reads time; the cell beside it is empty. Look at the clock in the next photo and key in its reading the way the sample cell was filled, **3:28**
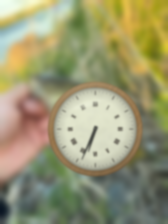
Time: **6:34**
